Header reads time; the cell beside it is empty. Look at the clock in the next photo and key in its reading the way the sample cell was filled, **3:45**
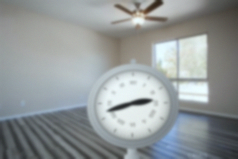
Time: **2:42**
